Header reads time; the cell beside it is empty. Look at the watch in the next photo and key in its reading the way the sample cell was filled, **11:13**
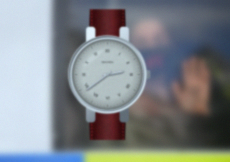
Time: **2:39**
